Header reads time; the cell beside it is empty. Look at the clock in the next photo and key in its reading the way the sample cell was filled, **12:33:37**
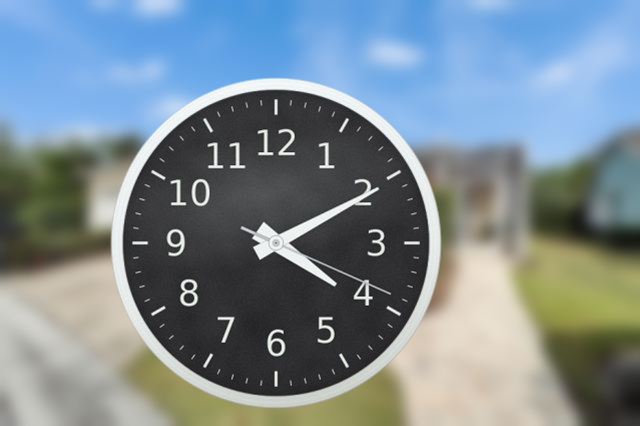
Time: **4:10:19**
